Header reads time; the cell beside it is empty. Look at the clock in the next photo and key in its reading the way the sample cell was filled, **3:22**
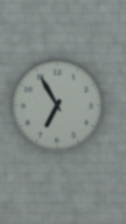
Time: **6:55**
